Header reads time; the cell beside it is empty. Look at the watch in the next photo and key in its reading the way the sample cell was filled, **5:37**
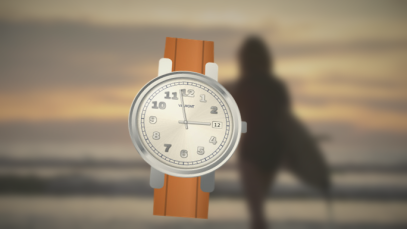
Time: **2:58**
